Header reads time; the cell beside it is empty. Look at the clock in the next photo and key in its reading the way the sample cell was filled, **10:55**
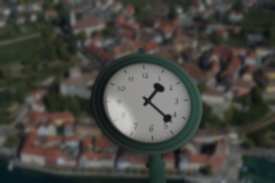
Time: **1:23**
